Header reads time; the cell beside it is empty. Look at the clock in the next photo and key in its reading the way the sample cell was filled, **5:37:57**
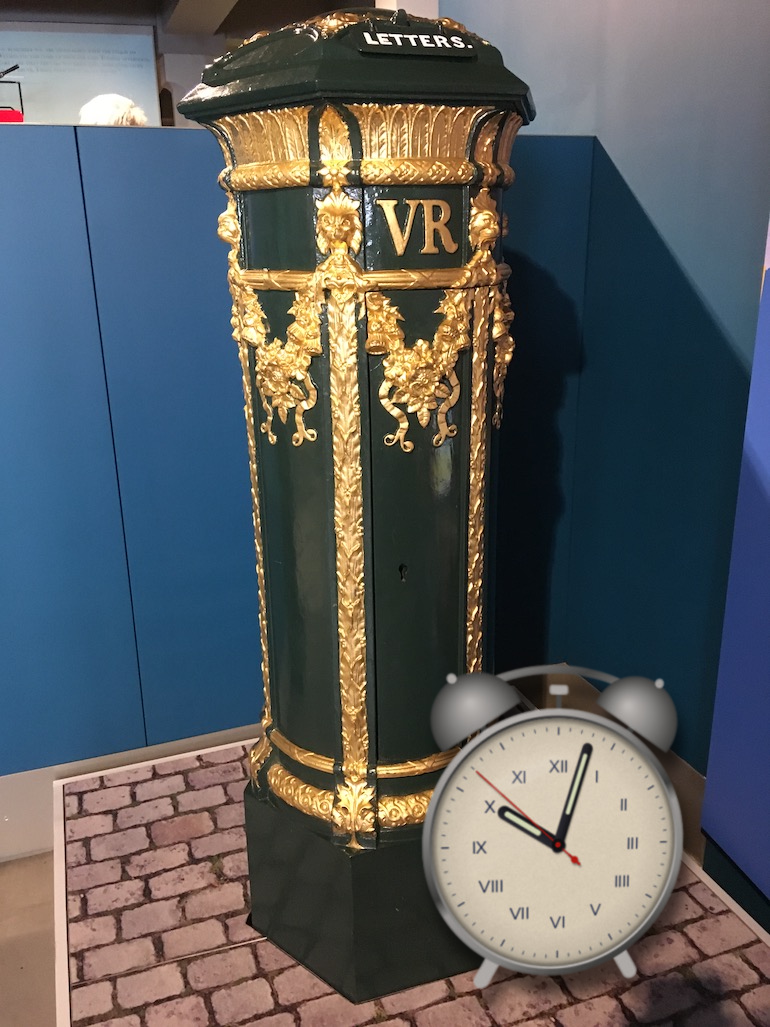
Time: **10:02:52**
